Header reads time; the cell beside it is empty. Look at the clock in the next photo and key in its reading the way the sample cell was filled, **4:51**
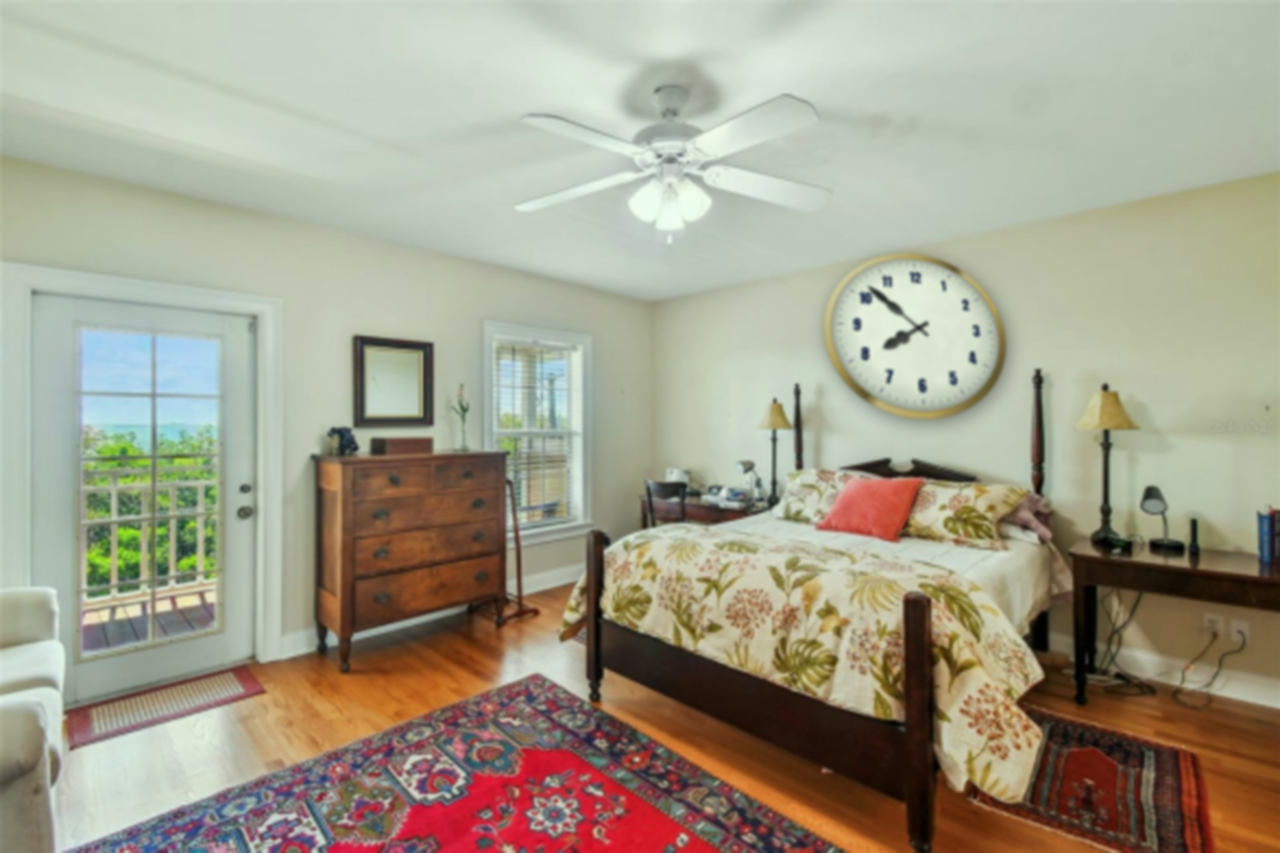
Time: **7:52**
